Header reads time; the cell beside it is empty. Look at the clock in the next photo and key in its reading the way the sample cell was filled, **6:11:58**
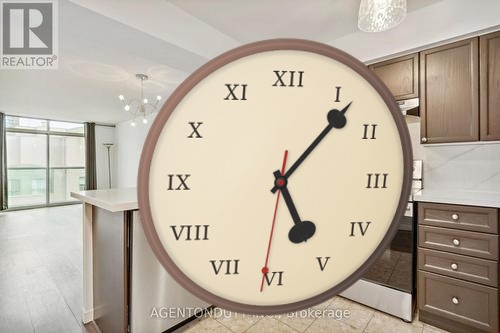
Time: **5:06:31**
